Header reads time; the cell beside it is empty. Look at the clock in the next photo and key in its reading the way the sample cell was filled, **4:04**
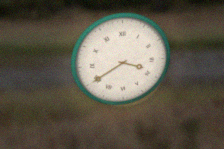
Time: **3:40**
